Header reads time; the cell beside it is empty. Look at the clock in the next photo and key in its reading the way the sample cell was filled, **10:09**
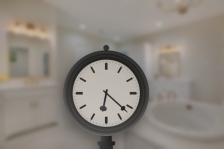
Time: **6:22**
